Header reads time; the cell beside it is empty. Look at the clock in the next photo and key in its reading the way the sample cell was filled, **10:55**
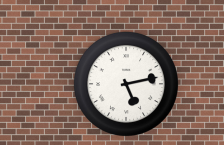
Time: **5:13**
